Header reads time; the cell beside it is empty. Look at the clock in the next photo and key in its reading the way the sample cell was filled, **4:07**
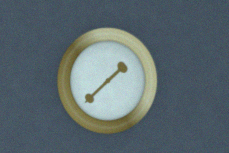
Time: **1:38**
